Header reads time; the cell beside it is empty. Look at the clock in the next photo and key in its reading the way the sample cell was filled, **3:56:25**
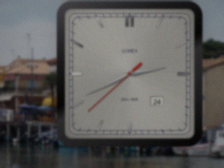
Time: **2:40:38**
